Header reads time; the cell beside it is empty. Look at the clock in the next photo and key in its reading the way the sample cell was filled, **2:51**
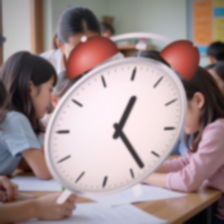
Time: **12:23**
